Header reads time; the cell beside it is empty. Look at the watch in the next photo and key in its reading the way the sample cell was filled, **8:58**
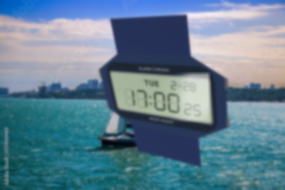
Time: **17:00**
